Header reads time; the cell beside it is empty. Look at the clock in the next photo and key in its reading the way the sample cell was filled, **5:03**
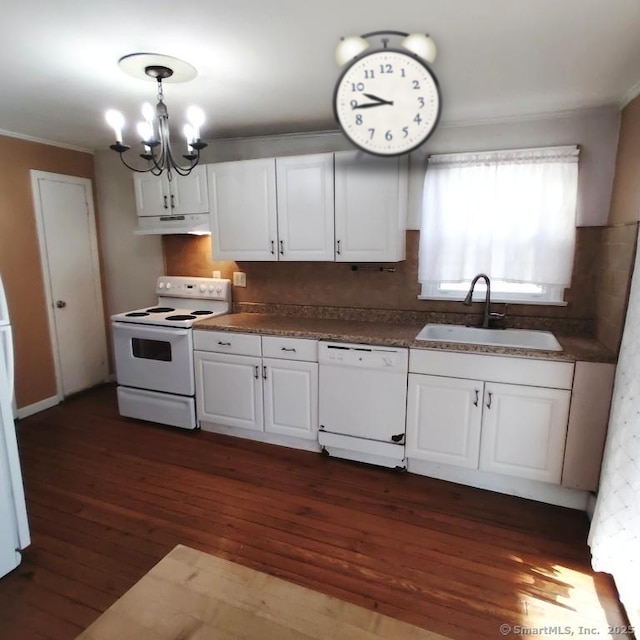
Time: **9:44**
